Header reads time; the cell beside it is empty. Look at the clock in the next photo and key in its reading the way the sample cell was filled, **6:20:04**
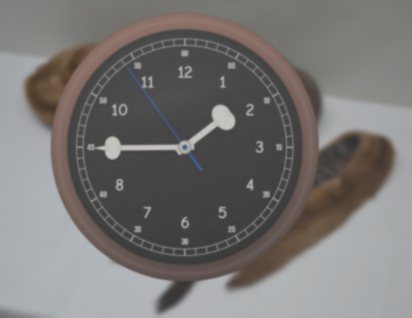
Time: **1:44:54**
